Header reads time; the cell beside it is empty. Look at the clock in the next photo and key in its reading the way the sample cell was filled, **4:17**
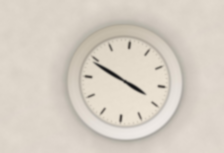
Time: **3:49**
